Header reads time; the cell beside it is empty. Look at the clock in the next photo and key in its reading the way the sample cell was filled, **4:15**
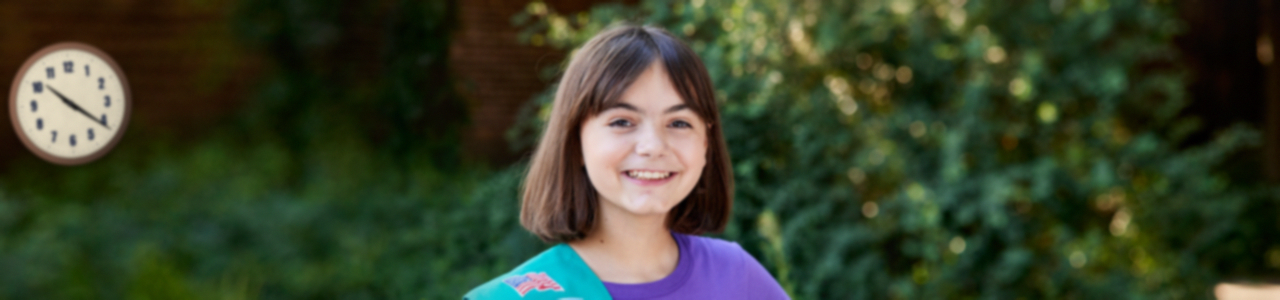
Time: **10:21**
